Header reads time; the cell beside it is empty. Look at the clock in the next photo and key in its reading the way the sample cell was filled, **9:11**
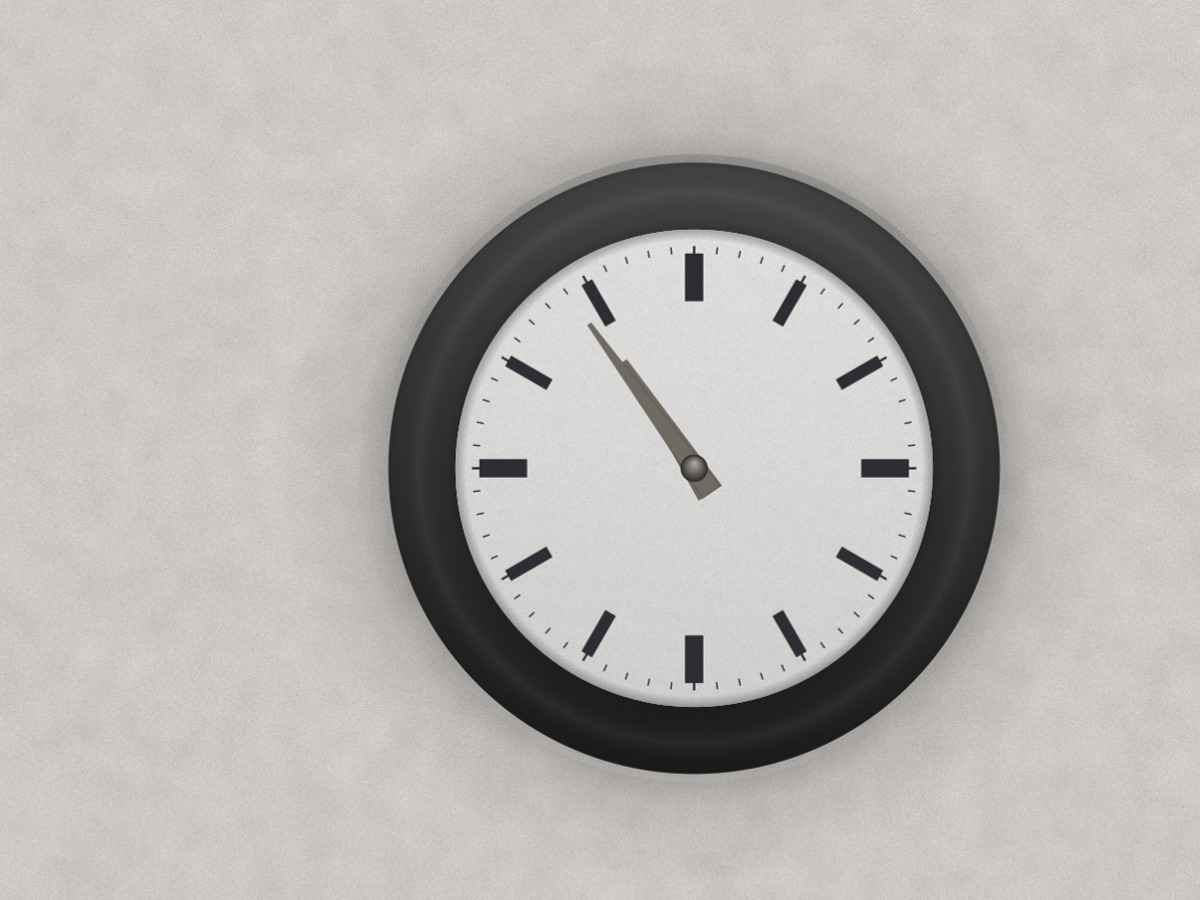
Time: **10:54**
